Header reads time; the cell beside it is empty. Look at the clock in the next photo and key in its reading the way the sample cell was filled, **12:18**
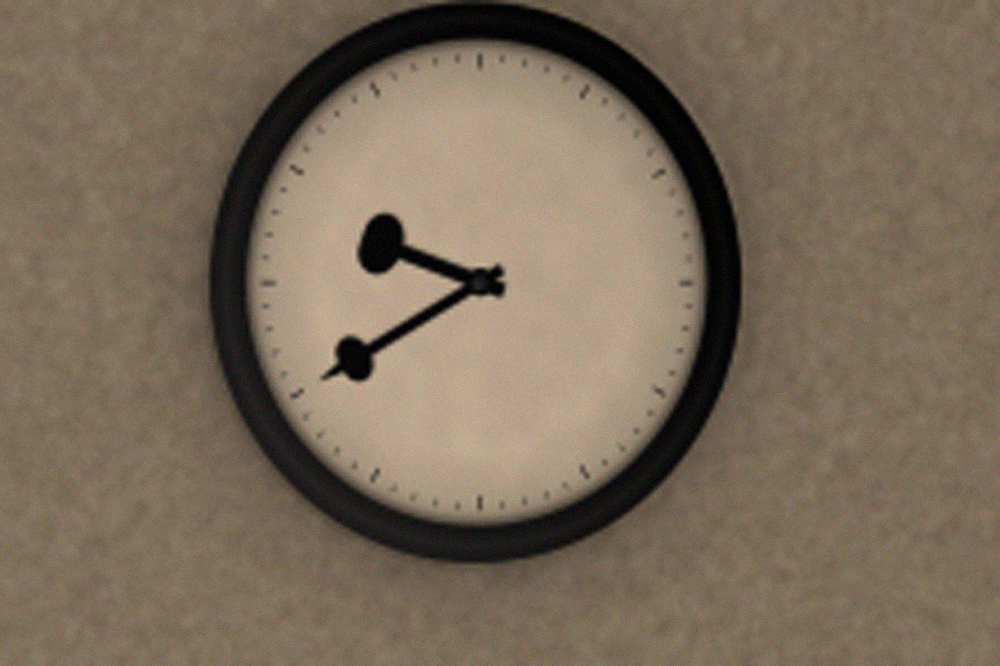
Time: **9:40**
